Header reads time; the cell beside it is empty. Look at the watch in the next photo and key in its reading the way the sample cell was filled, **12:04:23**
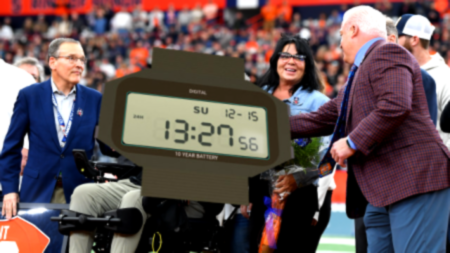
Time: **13:27:56**
